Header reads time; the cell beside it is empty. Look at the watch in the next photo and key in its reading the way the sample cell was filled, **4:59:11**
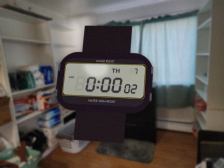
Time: **0:00:02**
